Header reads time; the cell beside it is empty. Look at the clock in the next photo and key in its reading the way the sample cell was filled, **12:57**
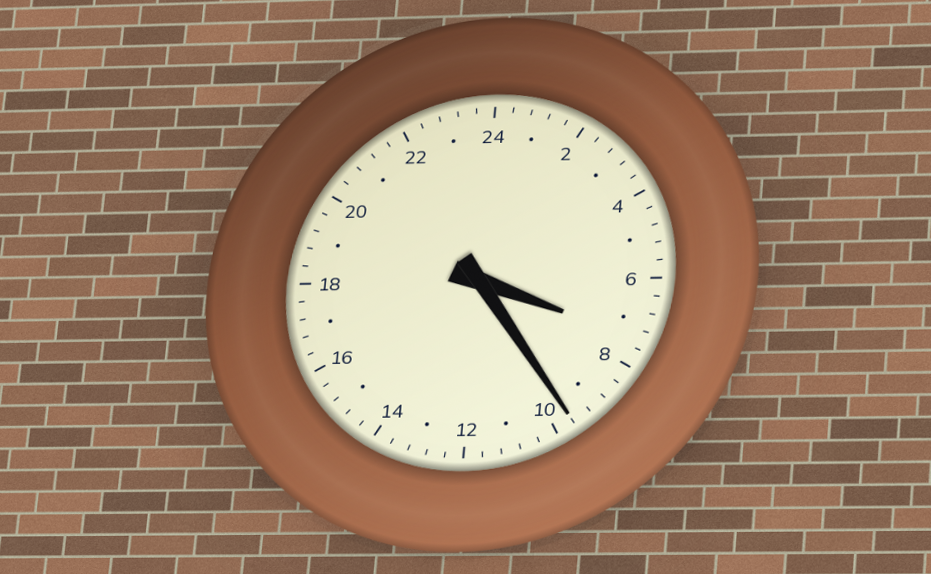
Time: **7:24**
